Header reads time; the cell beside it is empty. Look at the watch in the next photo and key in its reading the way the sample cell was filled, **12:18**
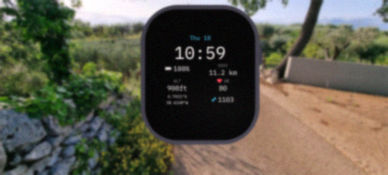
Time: **10:59**
